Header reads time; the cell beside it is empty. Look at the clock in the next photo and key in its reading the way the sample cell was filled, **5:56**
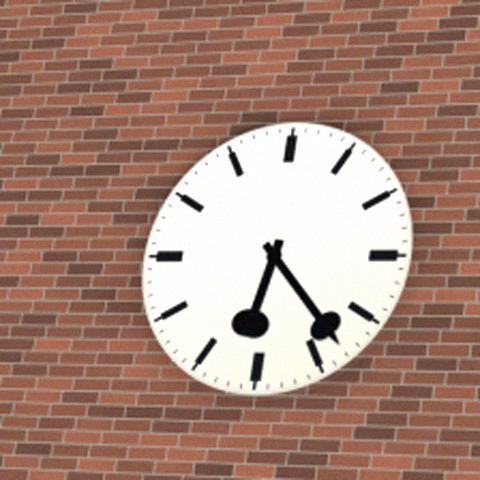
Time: **6:23**
